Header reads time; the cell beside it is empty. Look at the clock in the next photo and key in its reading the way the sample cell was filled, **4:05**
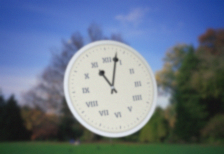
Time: **11:03**
